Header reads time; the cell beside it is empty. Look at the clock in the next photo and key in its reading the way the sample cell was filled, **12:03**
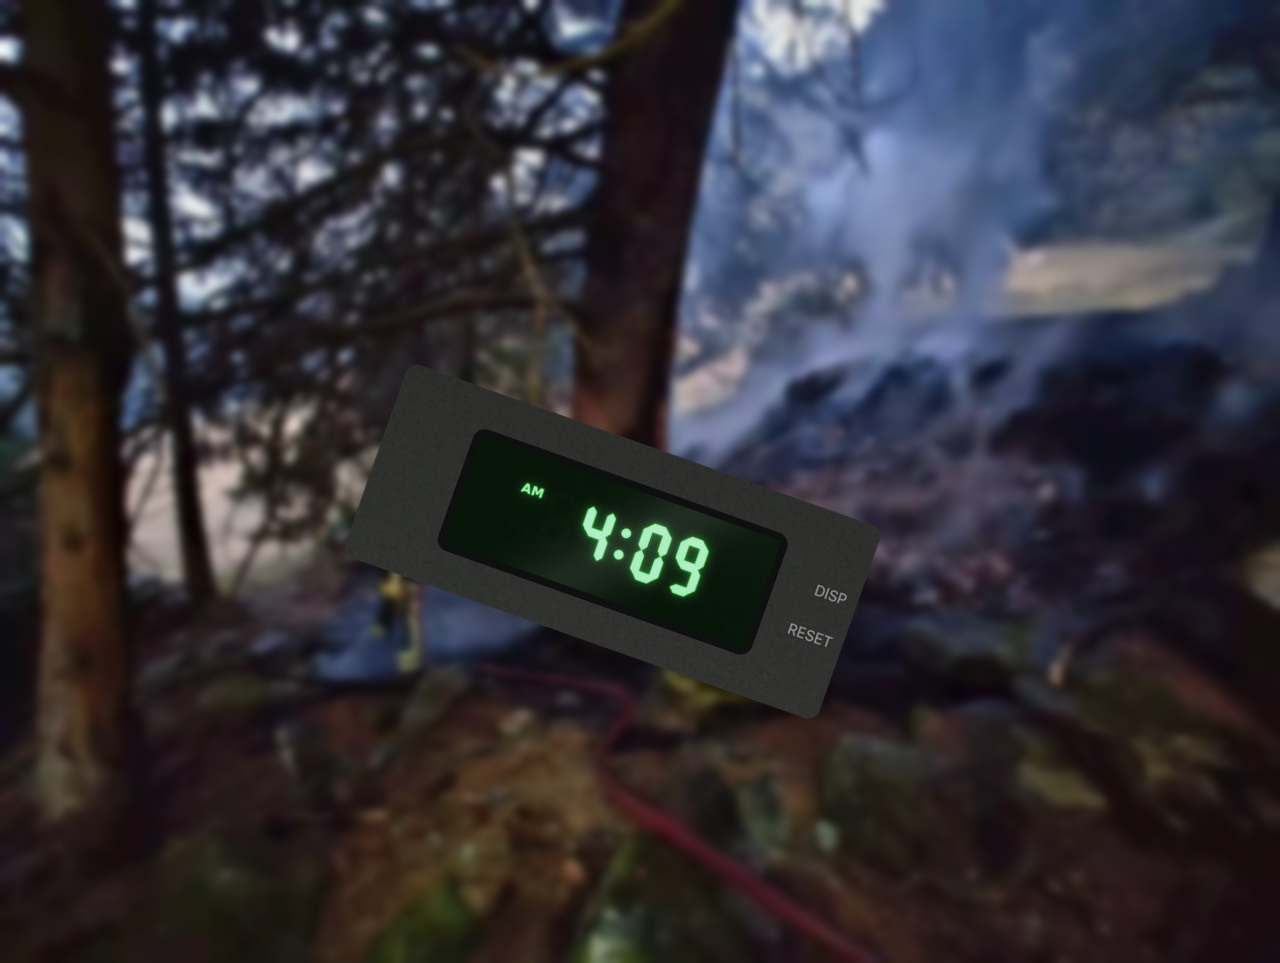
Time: **4:09**
